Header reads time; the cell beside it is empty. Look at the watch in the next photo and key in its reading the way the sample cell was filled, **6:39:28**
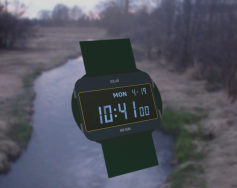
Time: **10:41:00**
